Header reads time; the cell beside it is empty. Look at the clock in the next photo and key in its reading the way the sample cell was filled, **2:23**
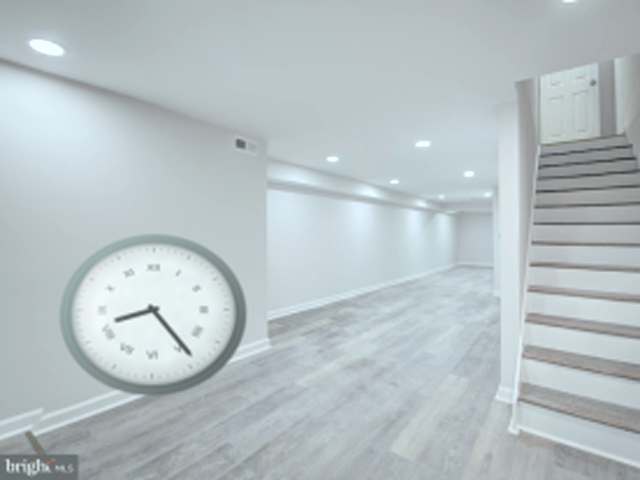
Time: **8:24**
